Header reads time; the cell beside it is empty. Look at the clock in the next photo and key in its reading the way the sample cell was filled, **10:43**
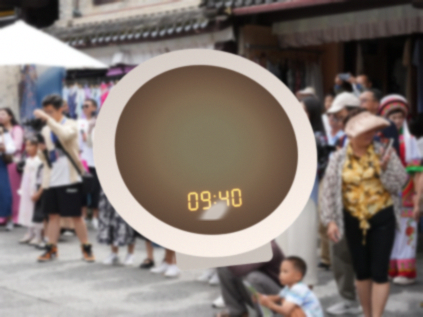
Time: **9:40**
